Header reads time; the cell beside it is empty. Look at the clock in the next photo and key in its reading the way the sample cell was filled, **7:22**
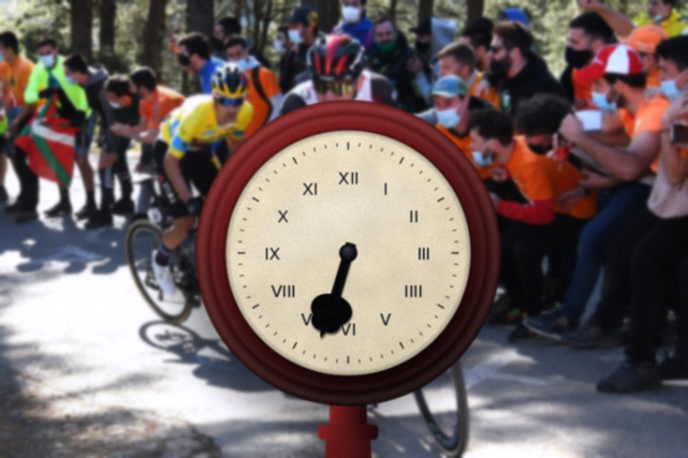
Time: **6:33**
